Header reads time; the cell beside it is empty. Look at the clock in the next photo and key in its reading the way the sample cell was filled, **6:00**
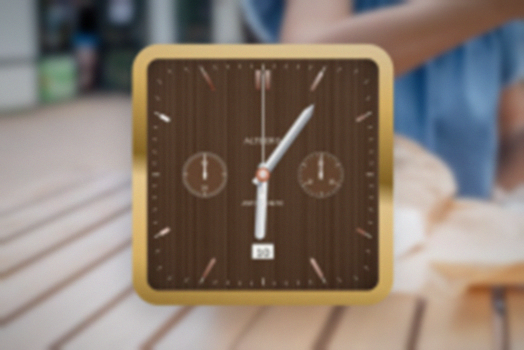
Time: **6:06**
